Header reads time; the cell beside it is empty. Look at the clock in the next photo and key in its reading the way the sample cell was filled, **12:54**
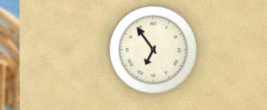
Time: **6:54**
